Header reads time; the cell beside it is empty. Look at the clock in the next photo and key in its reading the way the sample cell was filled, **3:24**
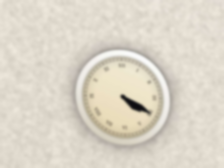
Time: **4:20**
